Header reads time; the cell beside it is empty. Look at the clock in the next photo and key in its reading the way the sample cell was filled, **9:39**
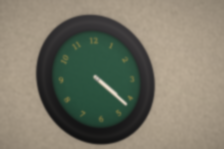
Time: **4:22**
